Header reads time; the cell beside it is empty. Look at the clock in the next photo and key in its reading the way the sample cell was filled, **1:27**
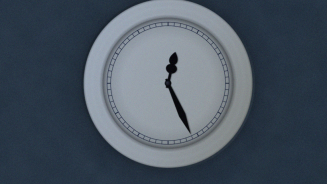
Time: **12:26**
